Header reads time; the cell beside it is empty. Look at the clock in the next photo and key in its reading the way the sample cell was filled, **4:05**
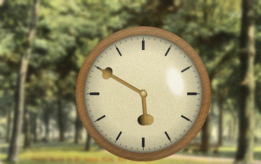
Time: **5:50**
